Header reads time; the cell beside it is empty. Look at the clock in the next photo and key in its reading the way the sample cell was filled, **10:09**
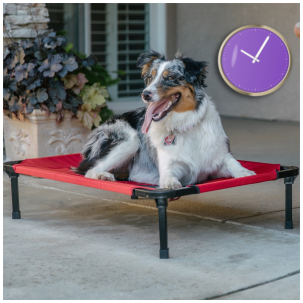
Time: **10:05**
